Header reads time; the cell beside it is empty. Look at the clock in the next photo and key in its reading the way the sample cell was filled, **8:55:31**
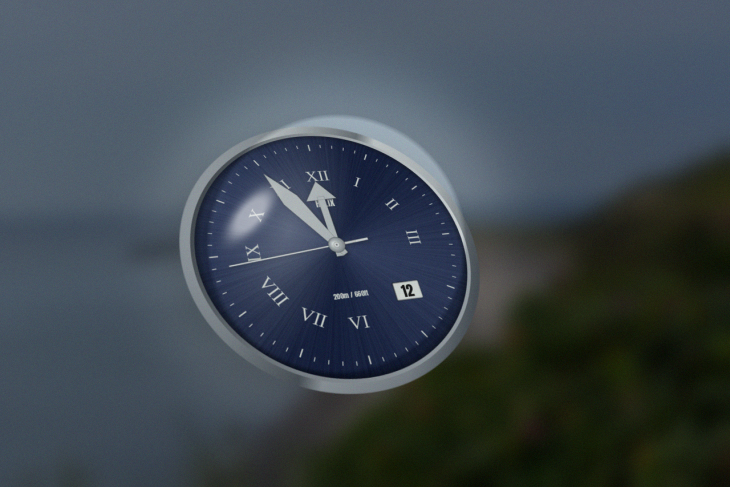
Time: **11:54:44**
